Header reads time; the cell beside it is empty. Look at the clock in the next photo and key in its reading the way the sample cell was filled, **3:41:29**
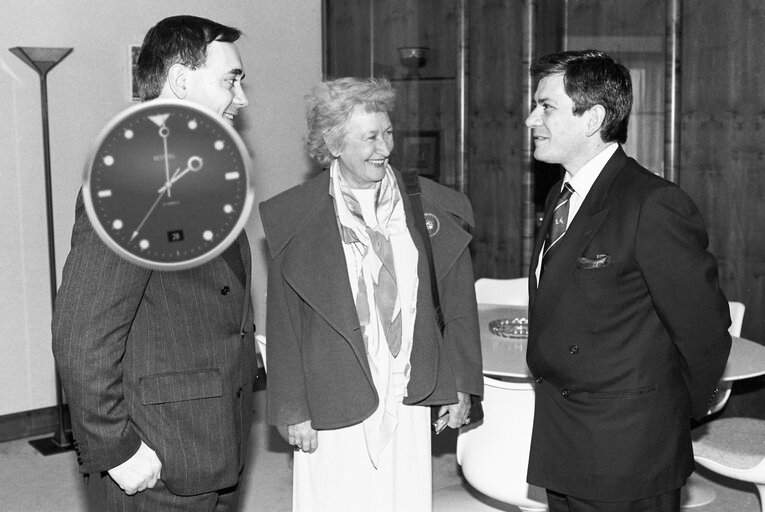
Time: **2:00:37**
